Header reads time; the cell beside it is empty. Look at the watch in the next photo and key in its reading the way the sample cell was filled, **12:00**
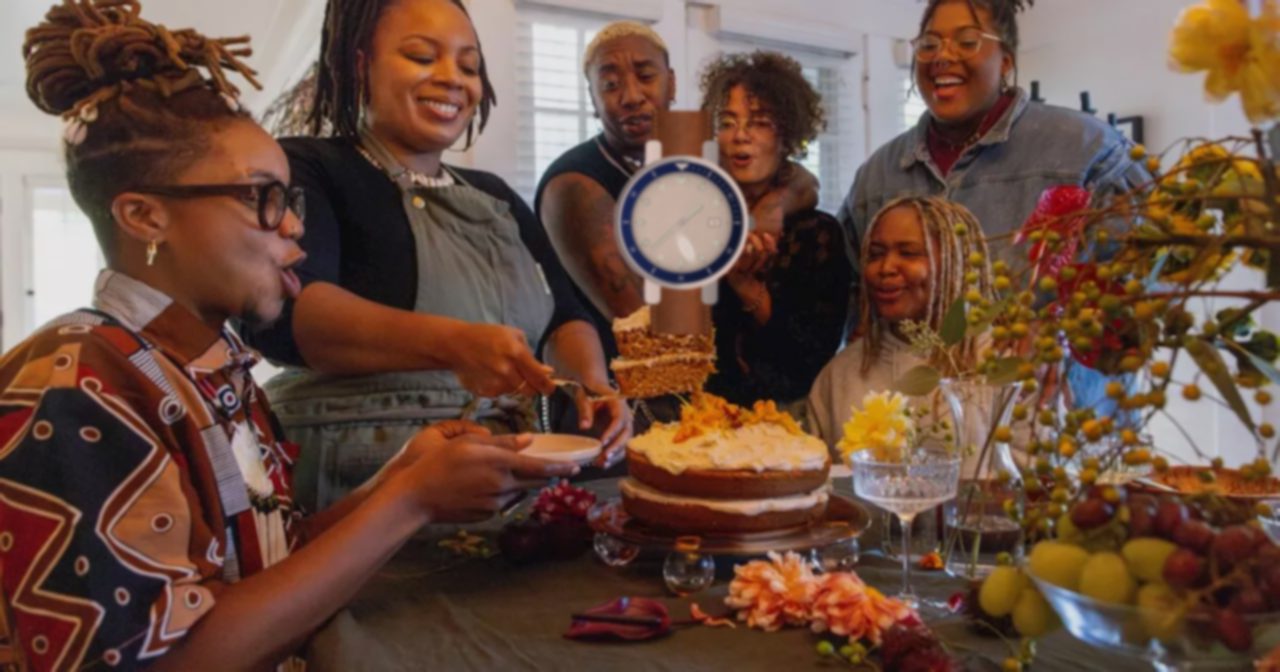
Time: **1:38**
